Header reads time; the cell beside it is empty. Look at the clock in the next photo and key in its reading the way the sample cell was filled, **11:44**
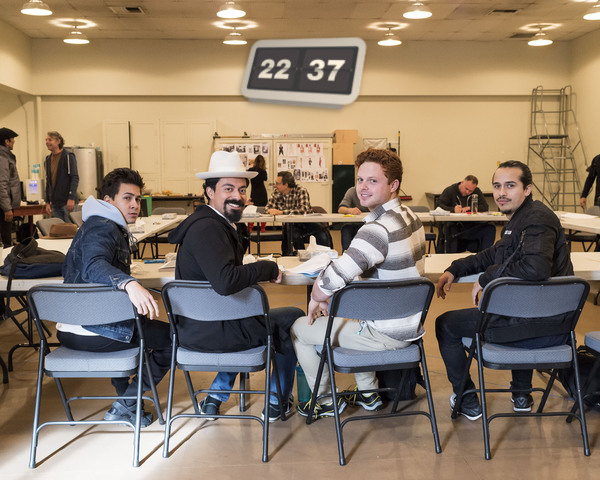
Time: **22:37**
